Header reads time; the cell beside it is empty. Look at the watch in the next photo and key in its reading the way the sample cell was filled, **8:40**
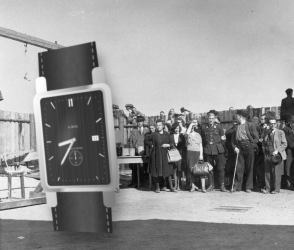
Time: **8:36**
